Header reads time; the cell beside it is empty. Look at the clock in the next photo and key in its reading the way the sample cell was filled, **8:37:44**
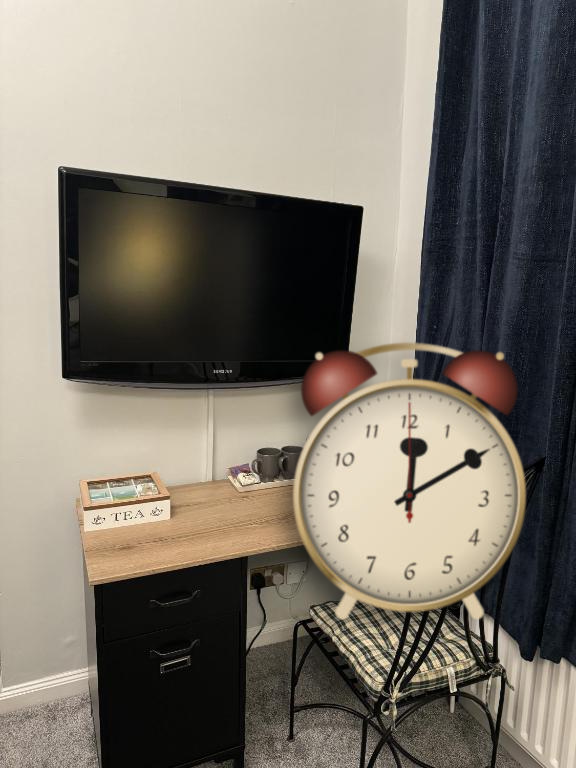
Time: **12:10:00**
